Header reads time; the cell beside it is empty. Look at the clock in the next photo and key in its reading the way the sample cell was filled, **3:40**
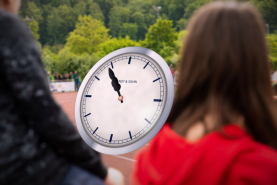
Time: **10:54**
